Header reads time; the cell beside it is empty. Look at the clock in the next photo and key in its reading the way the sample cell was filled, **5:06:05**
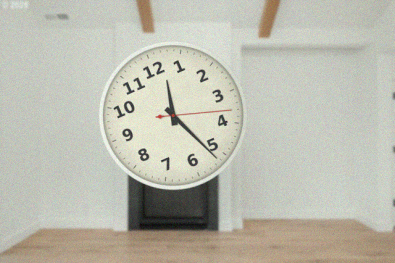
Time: **12:26:18**
